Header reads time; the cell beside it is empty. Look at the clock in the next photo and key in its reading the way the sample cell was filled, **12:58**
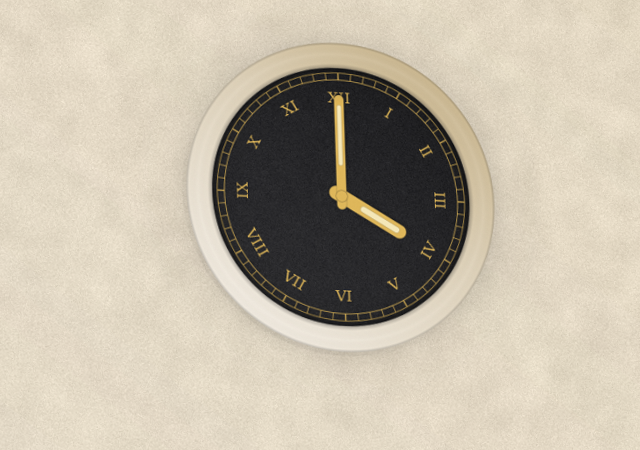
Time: **4:00**
